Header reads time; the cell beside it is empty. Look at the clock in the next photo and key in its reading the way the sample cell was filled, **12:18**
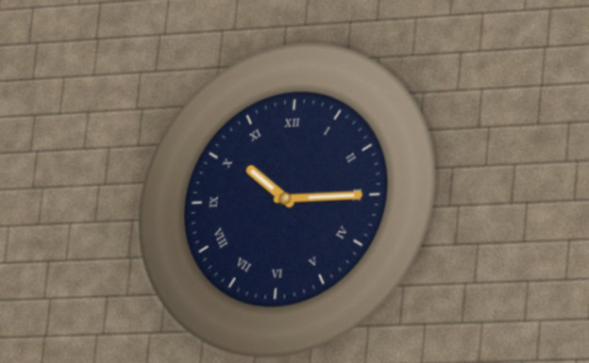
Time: **10:15**
